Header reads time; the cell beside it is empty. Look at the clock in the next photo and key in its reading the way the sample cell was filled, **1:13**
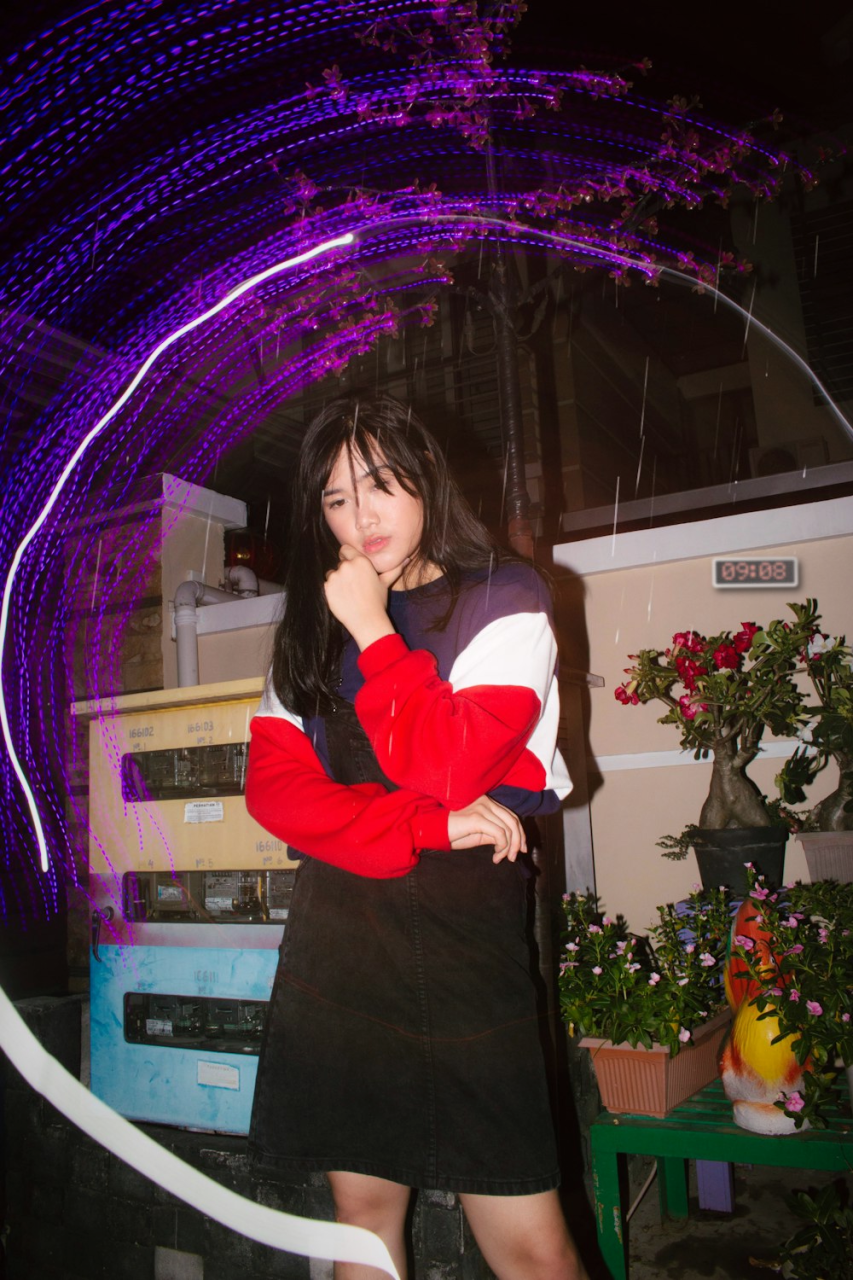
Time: **9:08**
